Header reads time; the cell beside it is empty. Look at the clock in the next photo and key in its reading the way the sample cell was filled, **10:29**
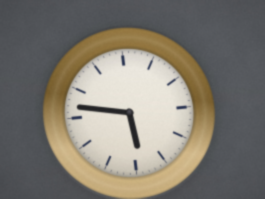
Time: **5:47**
